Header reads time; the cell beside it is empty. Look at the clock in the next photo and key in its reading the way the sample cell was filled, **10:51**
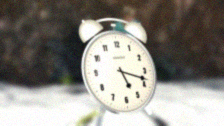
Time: **5:18**
